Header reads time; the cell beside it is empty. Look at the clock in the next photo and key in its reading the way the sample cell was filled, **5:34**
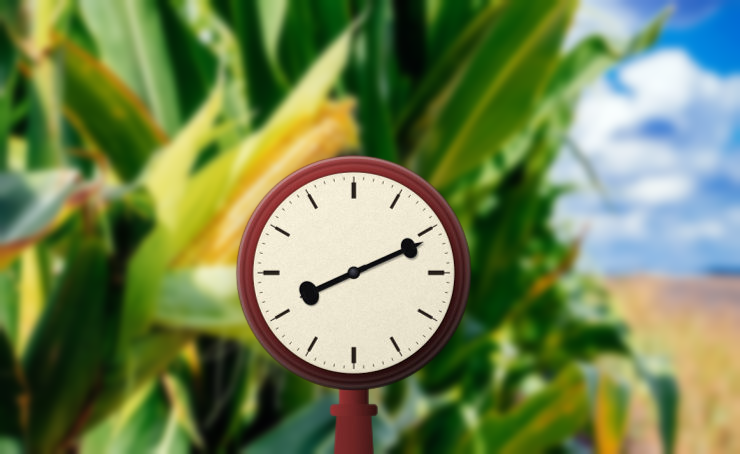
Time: **8:11**
